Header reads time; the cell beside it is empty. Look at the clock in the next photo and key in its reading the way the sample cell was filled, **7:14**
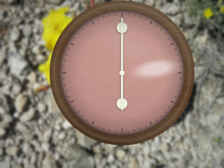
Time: **6:00**
